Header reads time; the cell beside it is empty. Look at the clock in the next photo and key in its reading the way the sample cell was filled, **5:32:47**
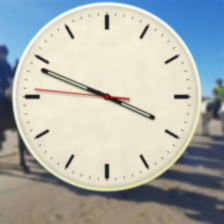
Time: **3:48:46**
